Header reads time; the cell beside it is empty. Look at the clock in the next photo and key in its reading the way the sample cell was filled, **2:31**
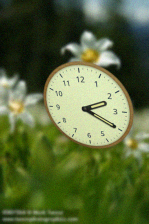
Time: **2:20**
